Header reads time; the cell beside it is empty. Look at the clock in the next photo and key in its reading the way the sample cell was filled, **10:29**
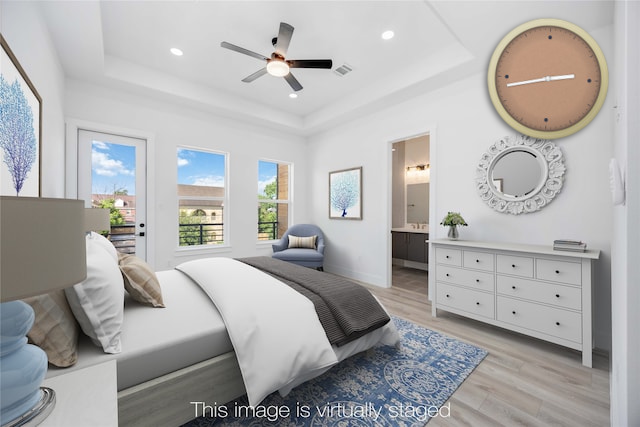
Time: **2:43**
